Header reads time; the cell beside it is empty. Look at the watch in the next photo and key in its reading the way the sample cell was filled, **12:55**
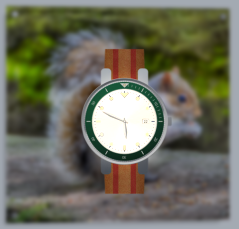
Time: **5:49**
